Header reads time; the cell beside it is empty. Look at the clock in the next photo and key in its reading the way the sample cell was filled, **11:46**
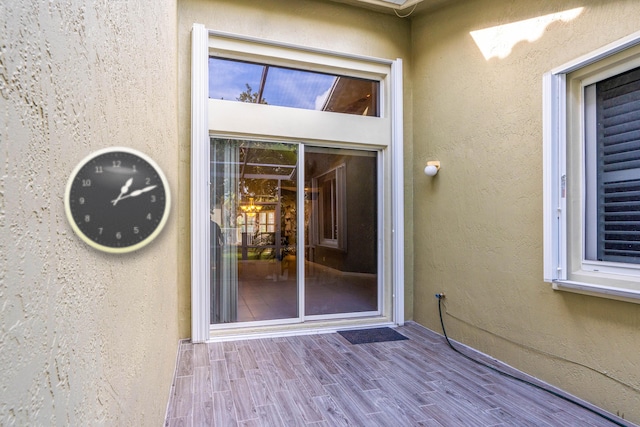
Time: **1:12**
